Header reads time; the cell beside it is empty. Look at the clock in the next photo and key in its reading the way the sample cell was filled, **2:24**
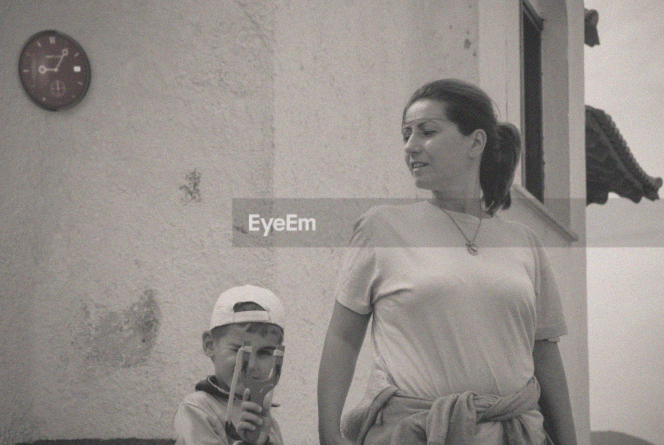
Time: **9:06**
